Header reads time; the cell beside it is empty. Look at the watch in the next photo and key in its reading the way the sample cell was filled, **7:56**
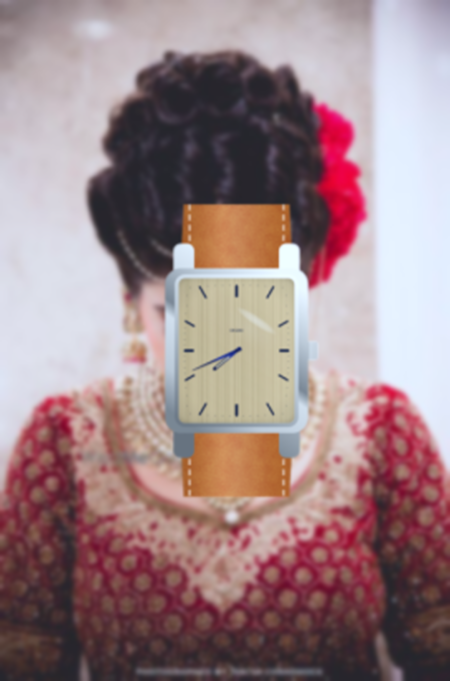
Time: **7:41**
